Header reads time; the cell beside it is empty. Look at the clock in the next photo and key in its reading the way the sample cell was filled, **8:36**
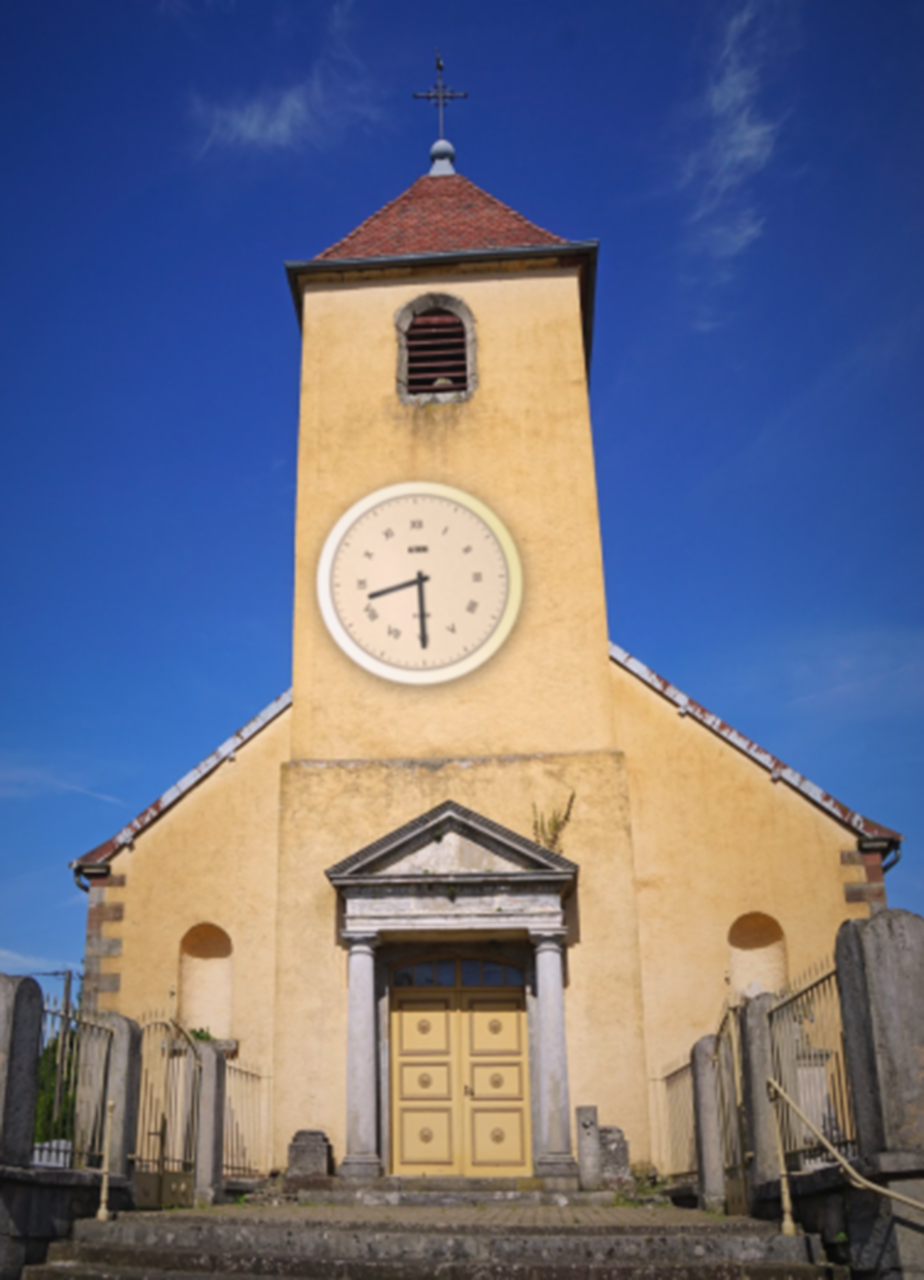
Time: **8:30**
